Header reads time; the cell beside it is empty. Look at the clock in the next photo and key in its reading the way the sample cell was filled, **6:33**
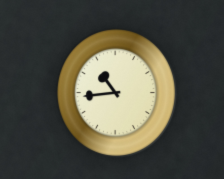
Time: **10:44**
